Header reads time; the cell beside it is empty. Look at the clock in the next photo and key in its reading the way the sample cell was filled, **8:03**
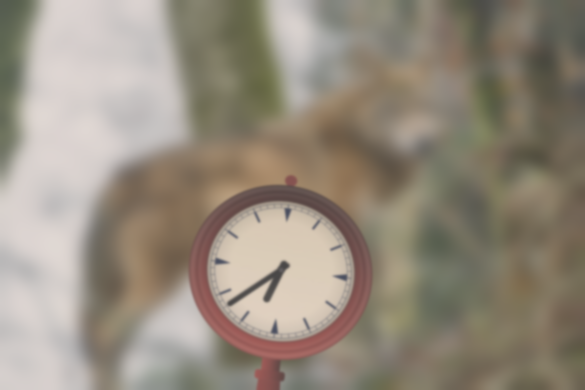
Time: **6:38**
